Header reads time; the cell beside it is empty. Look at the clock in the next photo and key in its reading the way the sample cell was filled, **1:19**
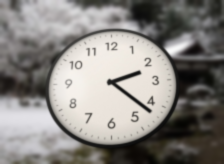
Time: **2:22**
